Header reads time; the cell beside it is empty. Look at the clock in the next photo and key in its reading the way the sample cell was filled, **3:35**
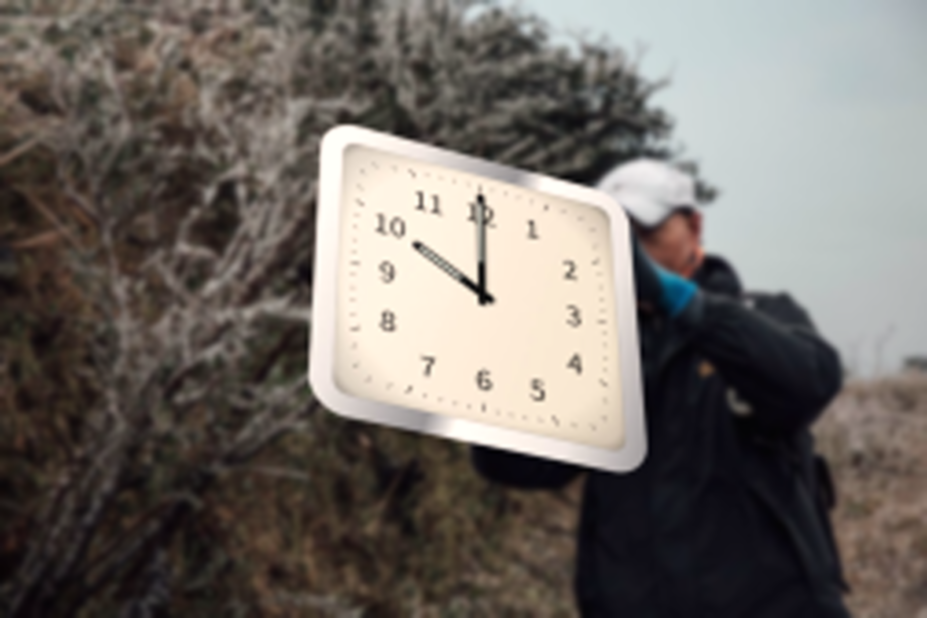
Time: **10:00**
